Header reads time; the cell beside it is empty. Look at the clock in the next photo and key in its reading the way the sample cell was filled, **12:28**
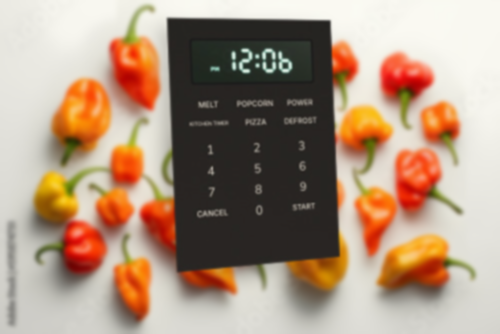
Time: **12:06**
